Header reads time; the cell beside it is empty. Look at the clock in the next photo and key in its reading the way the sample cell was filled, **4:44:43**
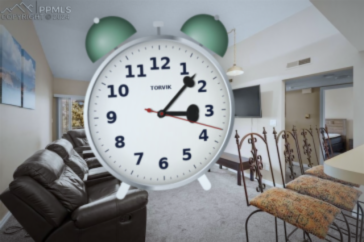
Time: **3:07:18**
